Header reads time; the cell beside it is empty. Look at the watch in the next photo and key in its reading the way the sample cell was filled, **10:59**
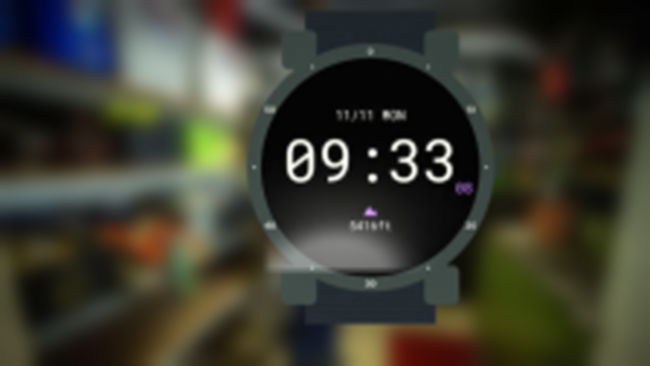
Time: **9:33**
